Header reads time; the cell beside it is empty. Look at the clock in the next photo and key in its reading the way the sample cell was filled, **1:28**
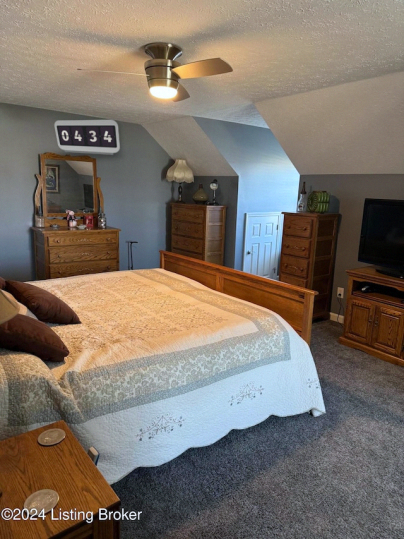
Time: **4:34**
